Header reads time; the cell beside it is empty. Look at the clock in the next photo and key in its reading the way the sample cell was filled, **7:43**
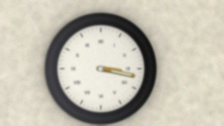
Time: **3:17**
